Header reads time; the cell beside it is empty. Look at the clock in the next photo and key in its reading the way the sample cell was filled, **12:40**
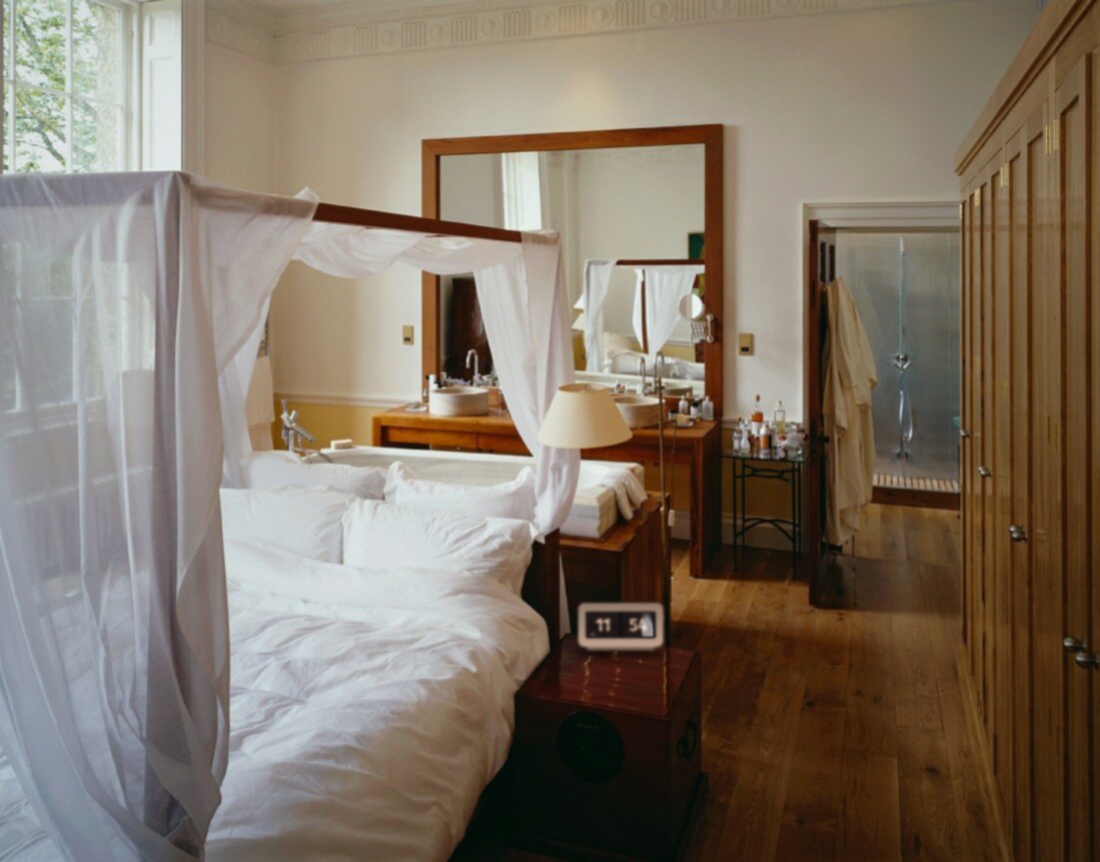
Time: **11:54**
